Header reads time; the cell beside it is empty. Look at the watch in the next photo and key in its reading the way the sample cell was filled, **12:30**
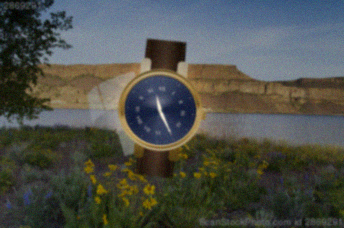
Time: **11:25**
